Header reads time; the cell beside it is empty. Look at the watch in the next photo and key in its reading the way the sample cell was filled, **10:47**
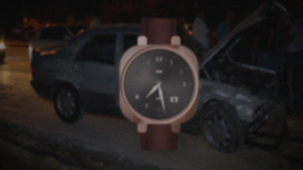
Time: **7:28**
